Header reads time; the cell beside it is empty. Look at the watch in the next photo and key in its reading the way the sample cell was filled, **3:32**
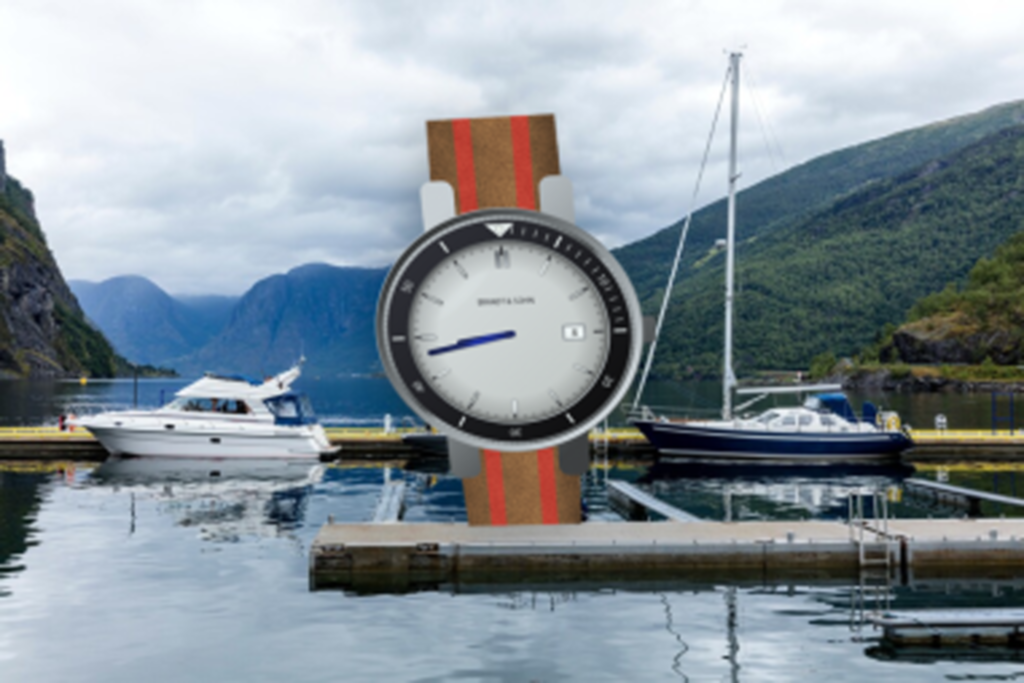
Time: **8:43**
